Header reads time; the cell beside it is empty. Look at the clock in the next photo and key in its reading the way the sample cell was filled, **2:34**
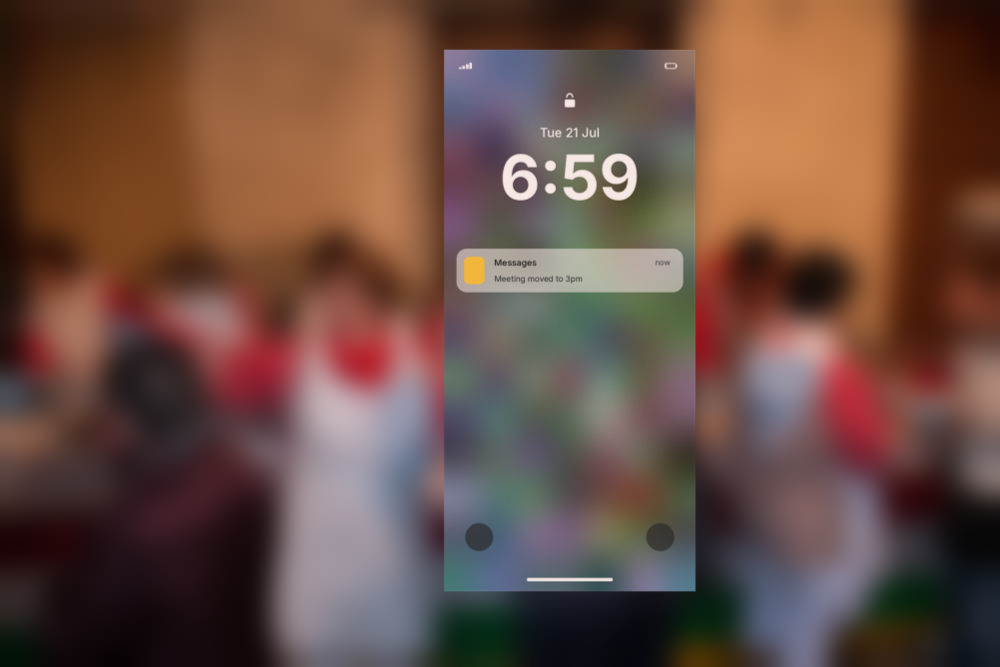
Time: **6:59**
